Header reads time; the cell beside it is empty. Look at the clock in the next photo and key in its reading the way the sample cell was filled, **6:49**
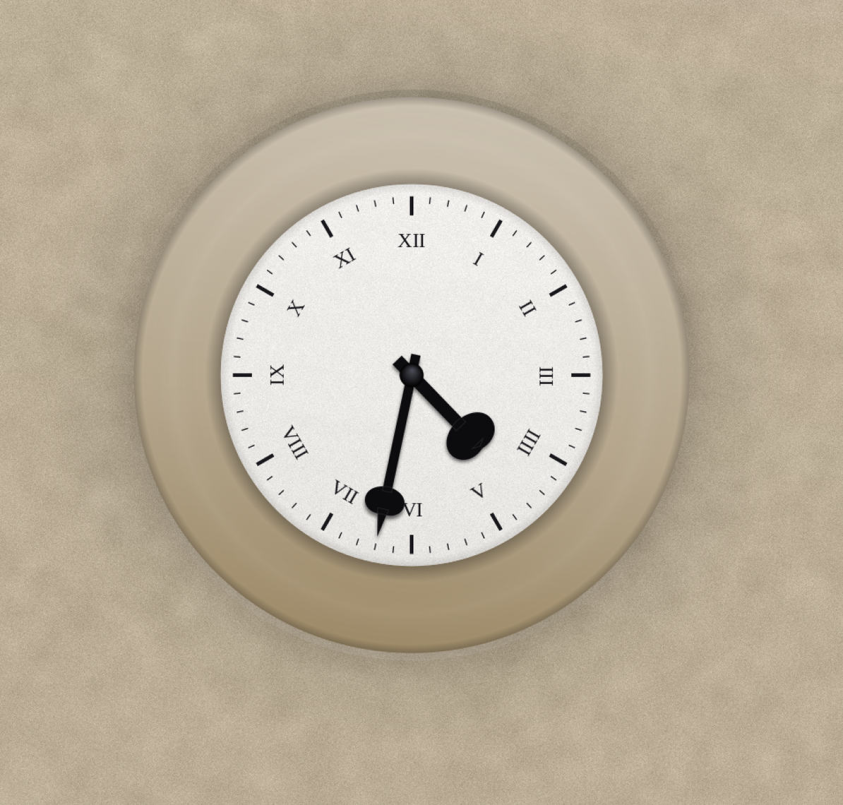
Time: **4:32**
